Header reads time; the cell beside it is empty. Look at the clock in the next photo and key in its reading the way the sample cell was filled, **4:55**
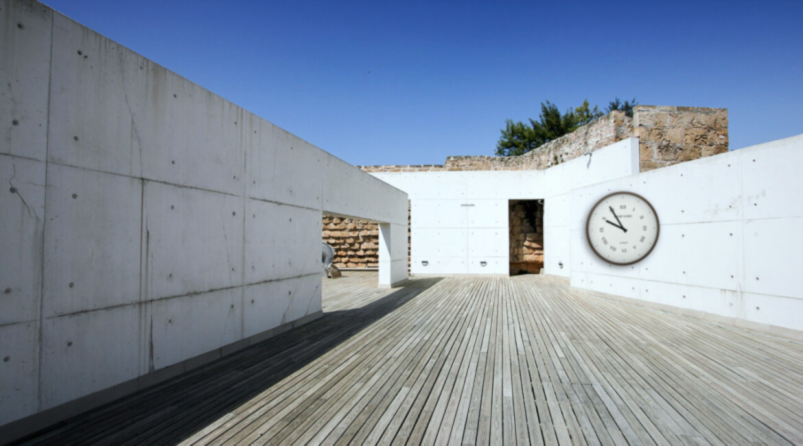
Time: **9:55**
